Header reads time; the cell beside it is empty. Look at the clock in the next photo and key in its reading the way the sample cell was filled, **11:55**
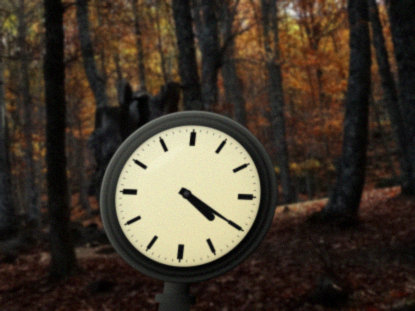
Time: **4:20**
